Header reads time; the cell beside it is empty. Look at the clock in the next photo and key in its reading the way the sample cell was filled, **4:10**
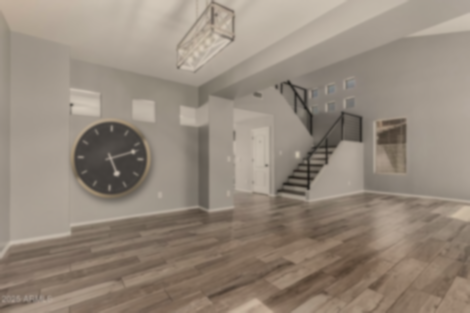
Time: **5:12**
